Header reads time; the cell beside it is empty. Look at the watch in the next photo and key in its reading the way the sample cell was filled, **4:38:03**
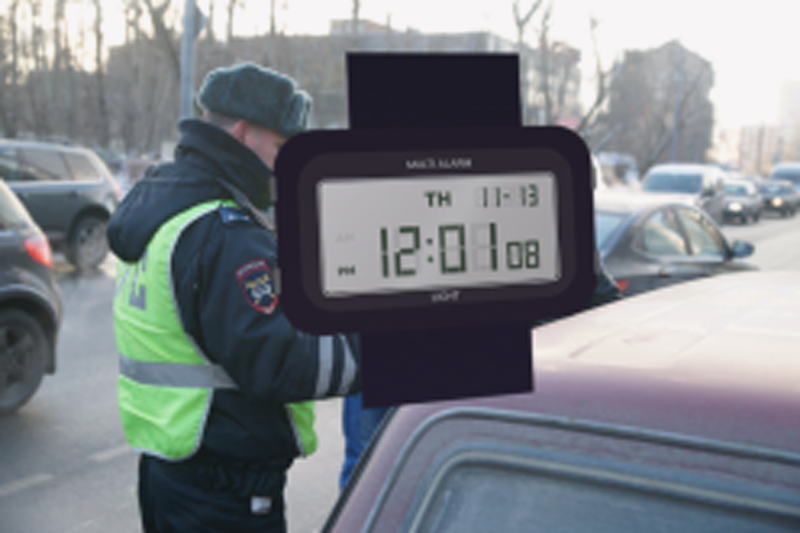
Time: **12:01:08**
